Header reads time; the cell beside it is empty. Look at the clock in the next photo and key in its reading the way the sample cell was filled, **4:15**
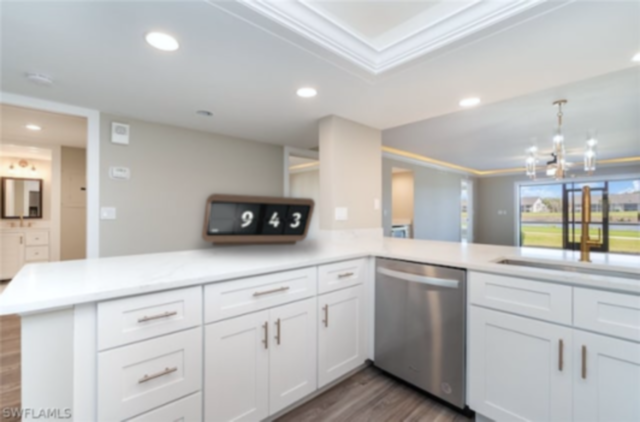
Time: **9:43**
